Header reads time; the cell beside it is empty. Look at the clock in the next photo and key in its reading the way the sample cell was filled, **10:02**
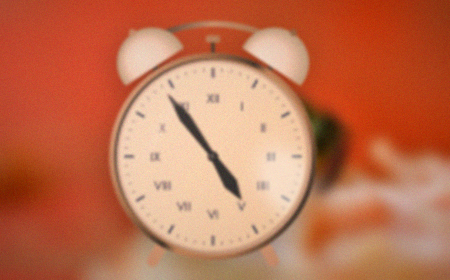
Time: **4:54**
